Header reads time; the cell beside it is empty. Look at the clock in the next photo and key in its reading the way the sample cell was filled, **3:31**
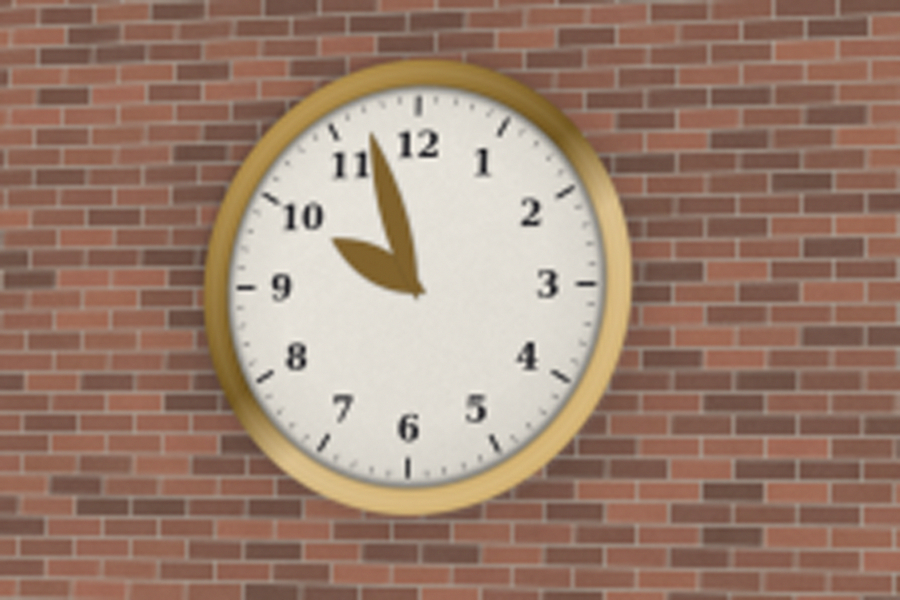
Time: **9:57**
